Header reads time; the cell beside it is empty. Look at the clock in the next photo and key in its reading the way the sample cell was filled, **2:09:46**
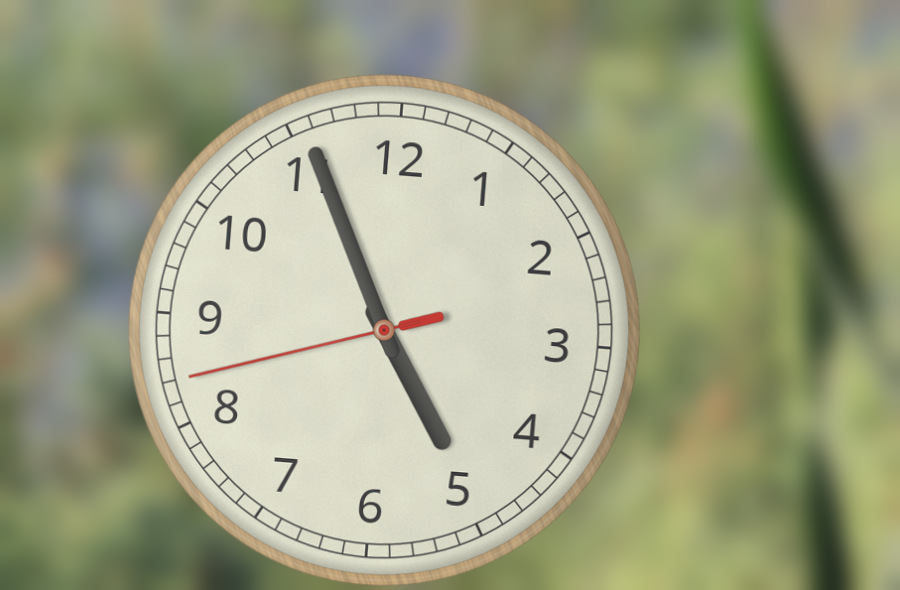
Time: **4:55:42**
